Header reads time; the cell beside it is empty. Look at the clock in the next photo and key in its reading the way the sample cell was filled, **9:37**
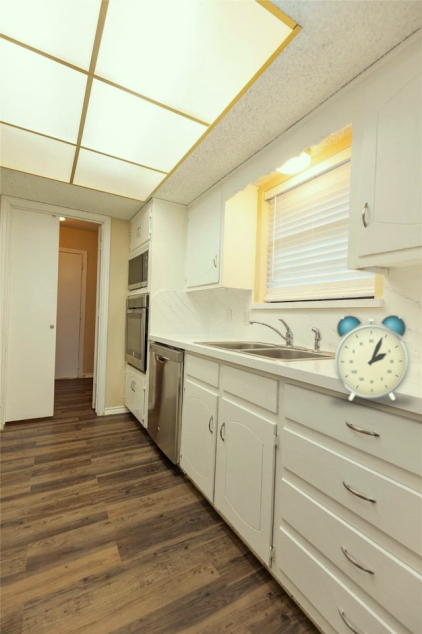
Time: **2:04**
